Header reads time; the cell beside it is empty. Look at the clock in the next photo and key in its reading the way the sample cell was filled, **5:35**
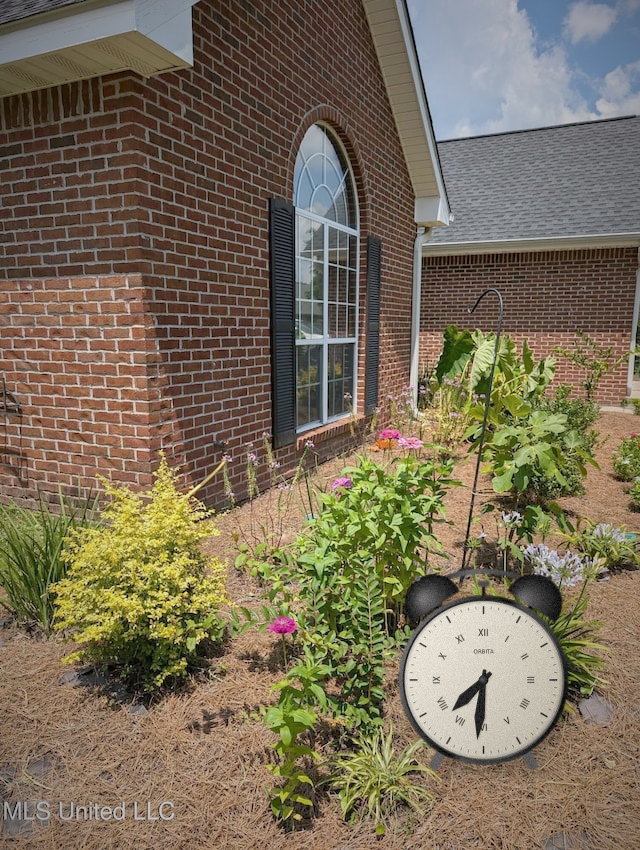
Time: **7:31**
